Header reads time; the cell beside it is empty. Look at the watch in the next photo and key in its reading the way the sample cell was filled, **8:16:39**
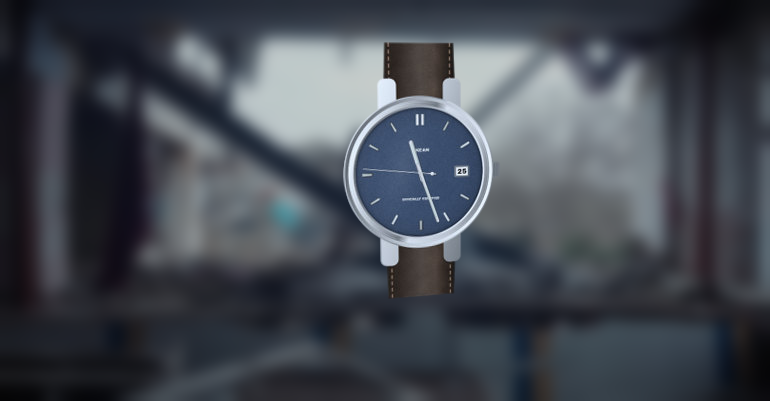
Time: **11:26:46**
